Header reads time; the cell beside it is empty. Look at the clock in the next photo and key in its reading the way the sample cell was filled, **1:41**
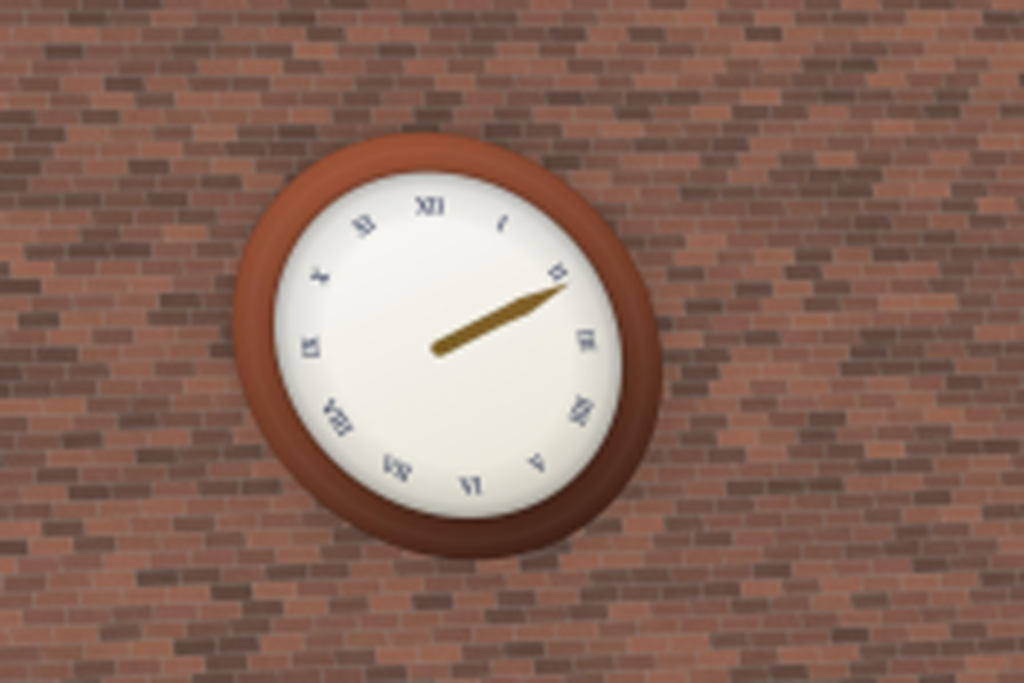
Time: **2:11**
